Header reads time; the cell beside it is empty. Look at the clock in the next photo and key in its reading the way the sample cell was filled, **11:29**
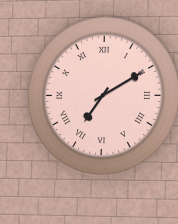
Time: **7:10**
